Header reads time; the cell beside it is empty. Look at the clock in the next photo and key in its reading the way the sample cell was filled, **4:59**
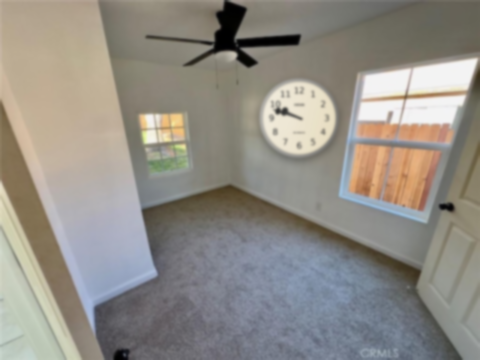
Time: **9:48**
